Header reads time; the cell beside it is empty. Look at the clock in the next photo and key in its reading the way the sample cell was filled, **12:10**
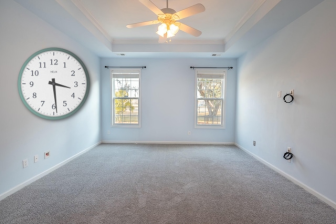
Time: **3:29**
